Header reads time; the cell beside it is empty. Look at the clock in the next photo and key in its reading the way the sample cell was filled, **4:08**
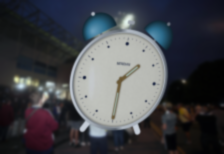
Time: **1:30**
